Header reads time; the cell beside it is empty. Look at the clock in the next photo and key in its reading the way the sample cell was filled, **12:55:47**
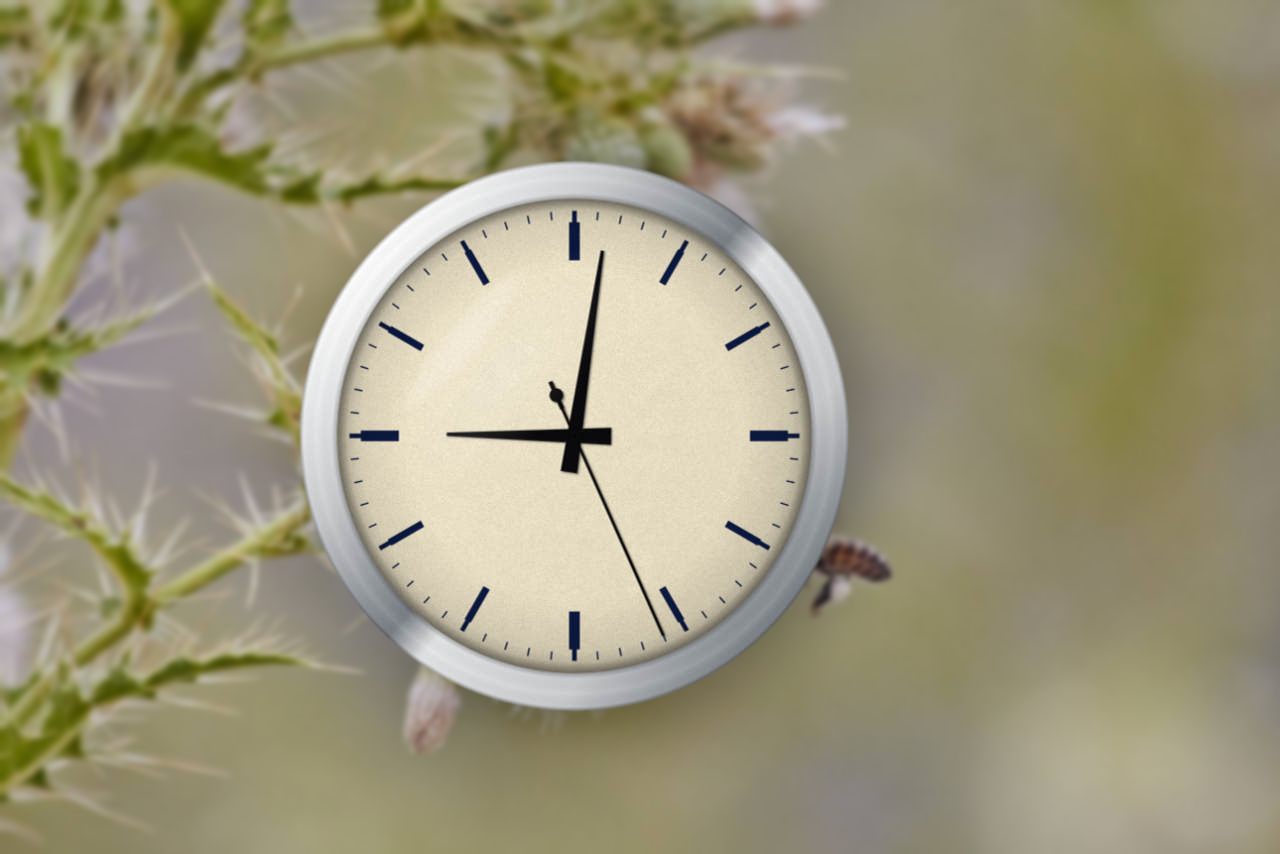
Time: **9:01:26**
